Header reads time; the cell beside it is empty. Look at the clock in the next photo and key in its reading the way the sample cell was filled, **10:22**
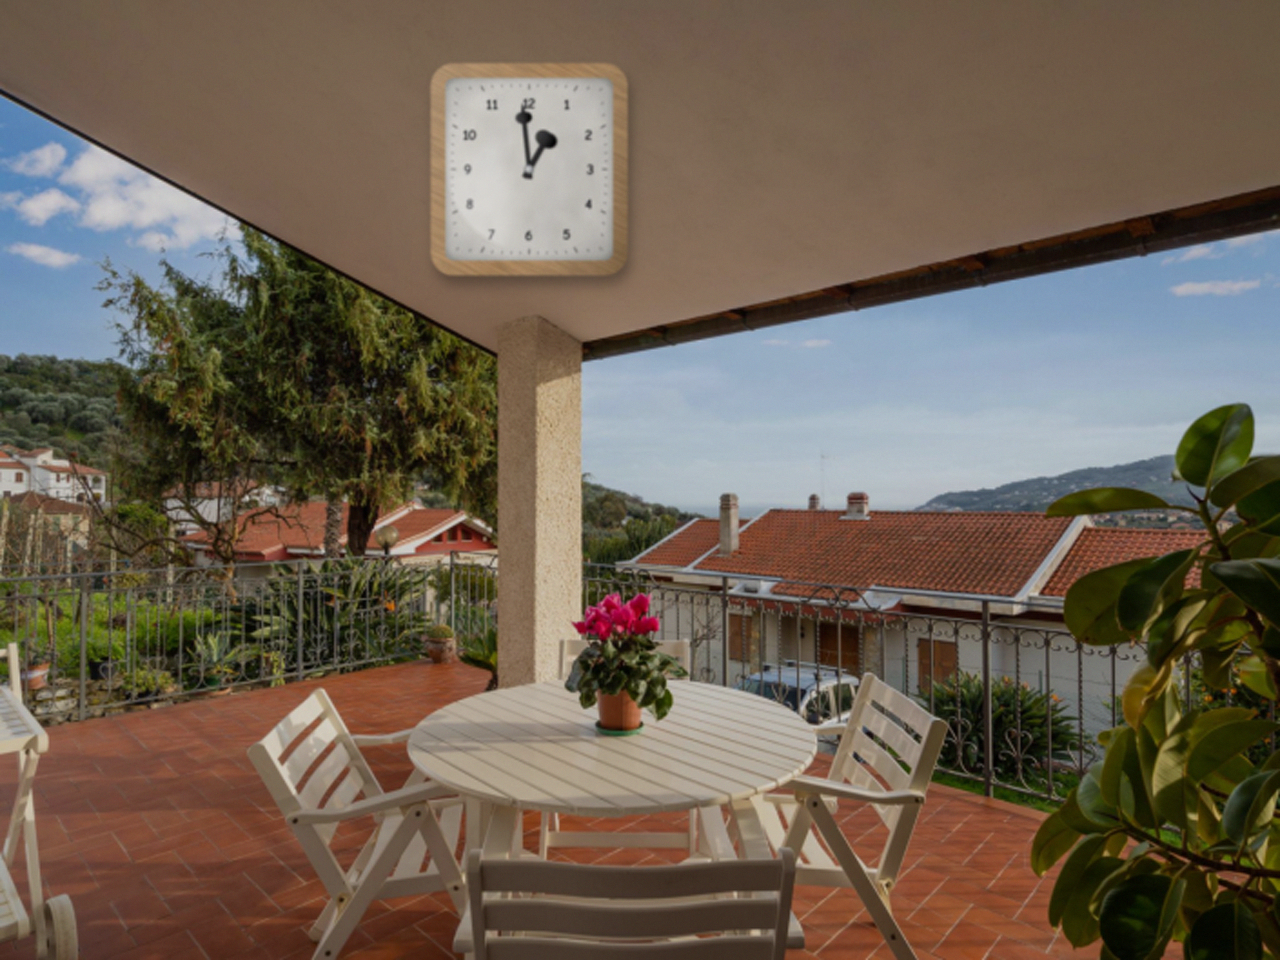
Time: **12:59**
